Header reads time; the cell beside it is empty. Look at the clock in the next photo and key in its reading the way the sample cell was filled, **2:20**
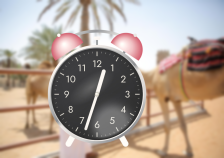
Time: **12:33**
